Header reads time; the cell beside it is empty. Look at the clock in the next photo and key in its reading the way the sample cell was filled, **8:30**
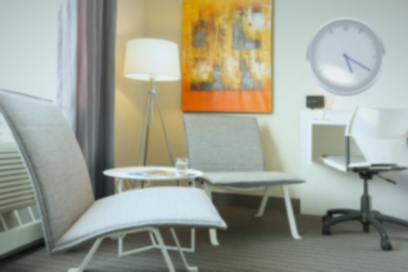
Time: **5:20**
